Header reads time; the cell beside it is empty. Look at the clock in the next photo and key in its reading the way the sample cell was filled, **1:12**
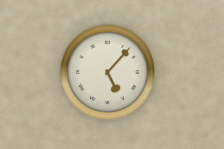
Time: **5:07**
